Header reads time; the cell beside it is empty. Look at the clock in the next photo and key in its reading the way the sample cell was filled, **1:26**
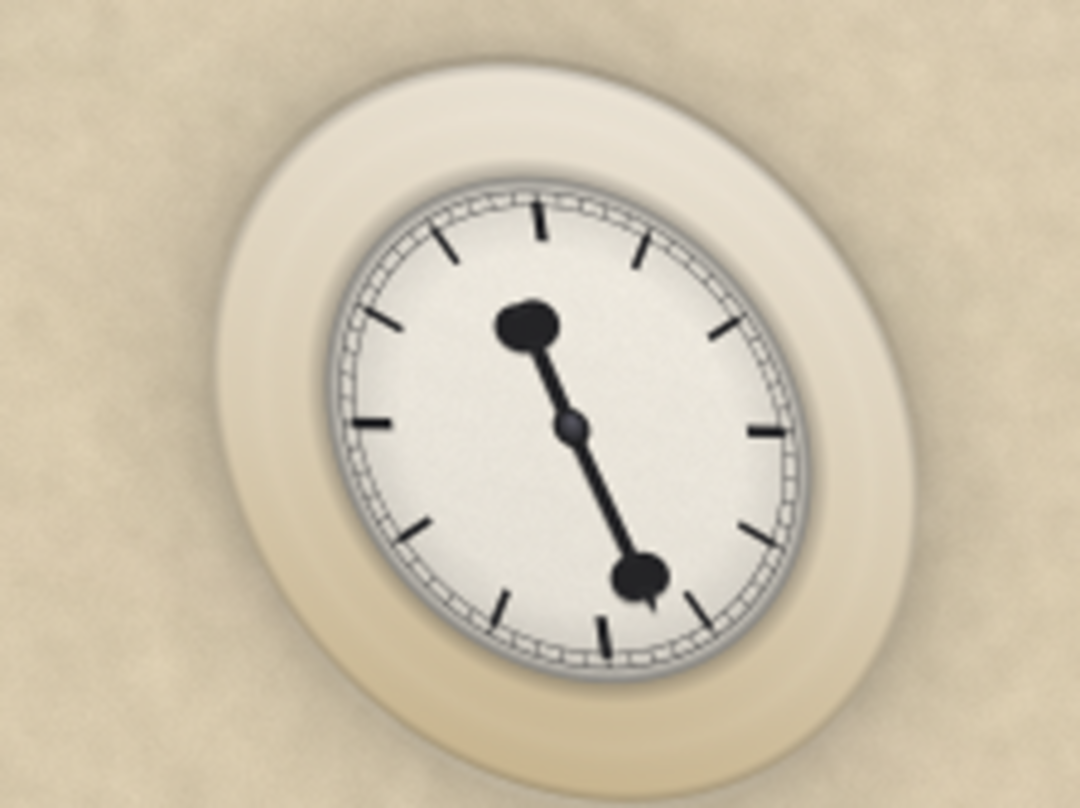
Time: **11:27**
